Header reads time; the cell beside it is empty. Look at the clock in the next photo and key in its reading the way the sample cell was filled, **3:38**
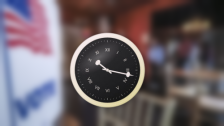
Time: **10:17**
